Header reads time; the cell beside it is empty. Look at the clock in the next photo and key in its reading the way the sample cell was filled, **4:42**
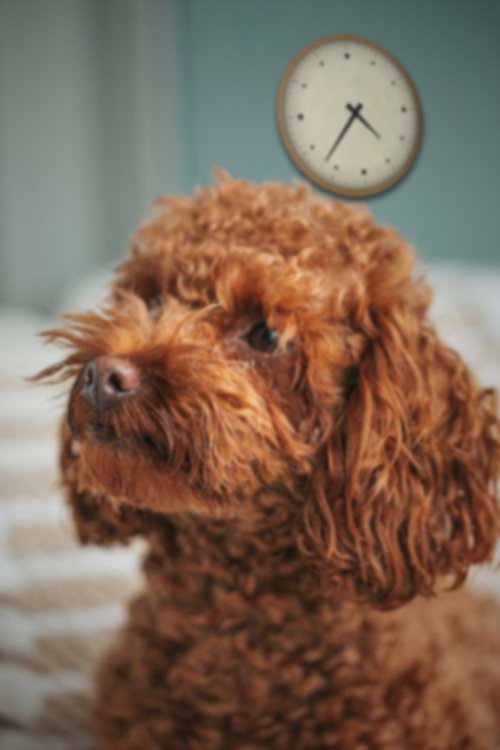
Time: **4:37**
